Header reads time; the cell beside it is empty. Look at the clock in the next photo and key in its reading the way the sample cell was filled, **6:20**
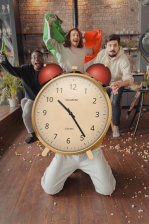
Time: **10:24**
